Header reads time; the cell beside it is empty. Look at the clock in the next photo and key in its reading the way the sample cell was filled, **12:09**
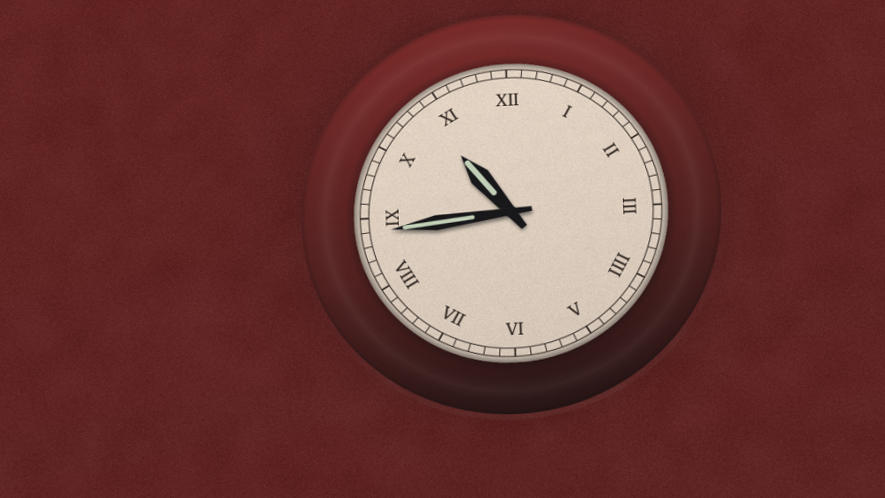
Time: **10:44**
